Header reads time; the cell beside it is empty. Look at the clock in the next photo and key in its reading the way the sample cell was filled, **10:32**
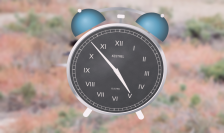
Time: **4:53**
